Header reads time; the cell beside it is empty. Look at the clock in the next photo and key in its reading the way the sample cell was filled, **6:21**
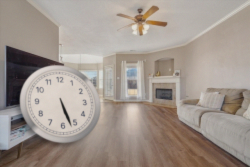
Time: **5:27**
